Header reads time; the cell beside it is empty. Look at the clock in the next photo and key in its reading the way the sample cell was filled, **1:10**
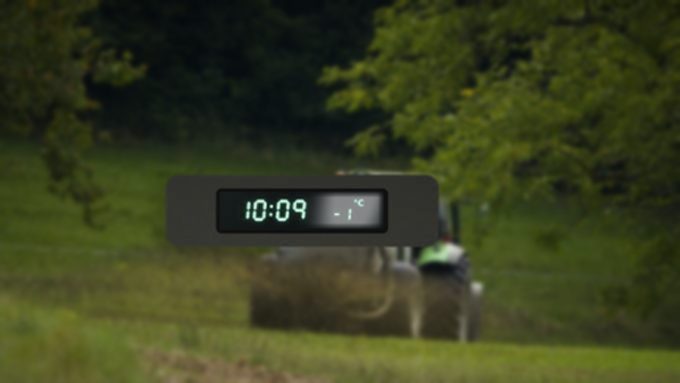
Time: **10:09**
